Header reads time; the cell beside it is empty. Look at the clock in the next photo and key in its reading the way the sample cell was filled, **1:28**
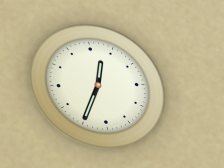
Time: **12:35**
